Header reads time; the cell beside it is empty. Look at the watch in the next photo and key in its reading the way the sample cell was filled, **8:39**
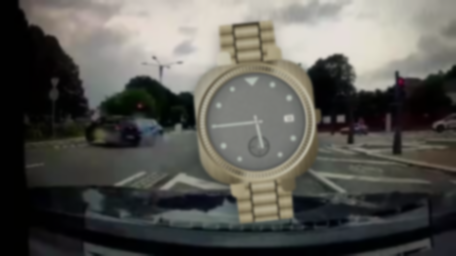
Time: **5:45**
